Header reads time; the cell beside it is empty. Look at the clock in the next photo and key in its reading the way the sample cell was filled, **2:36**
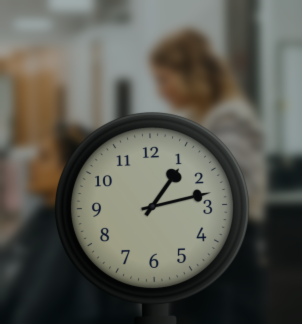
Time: **1:13**
